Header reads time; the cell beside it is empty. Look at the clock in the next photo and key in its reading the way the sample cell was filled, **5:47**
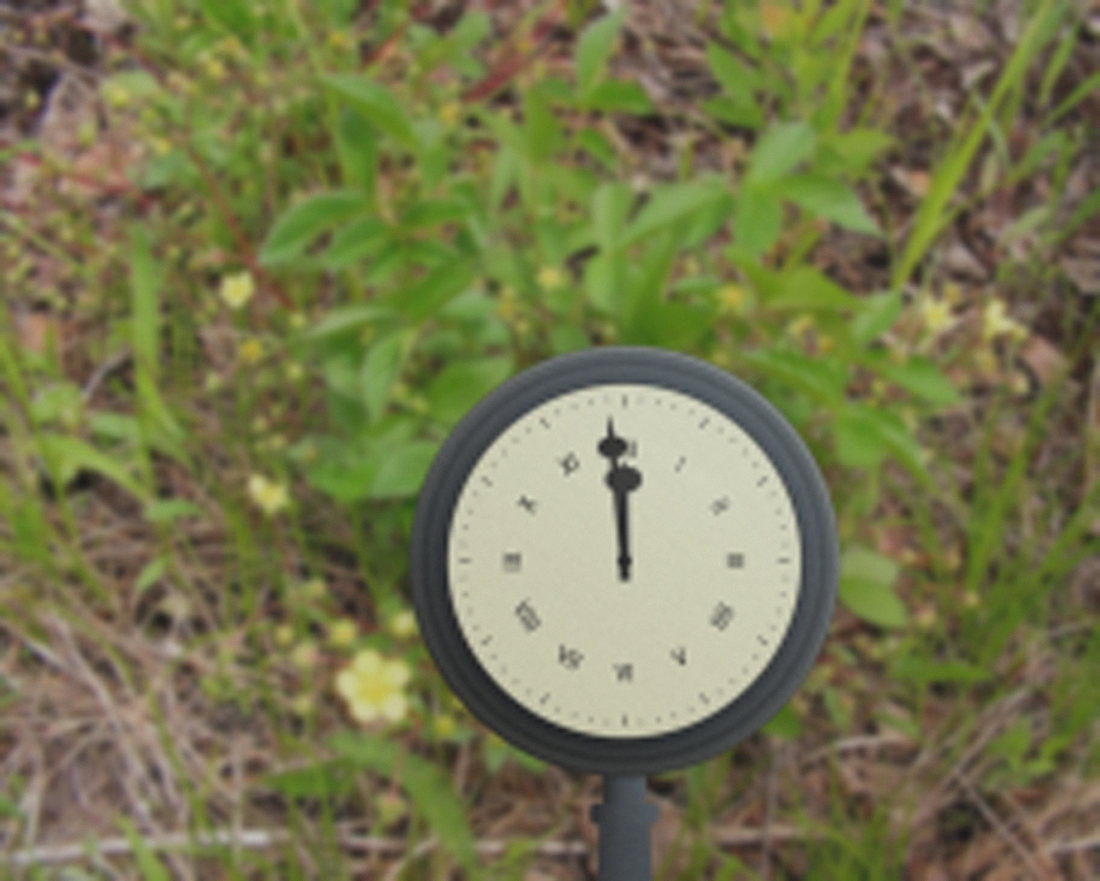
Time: **11:59**
